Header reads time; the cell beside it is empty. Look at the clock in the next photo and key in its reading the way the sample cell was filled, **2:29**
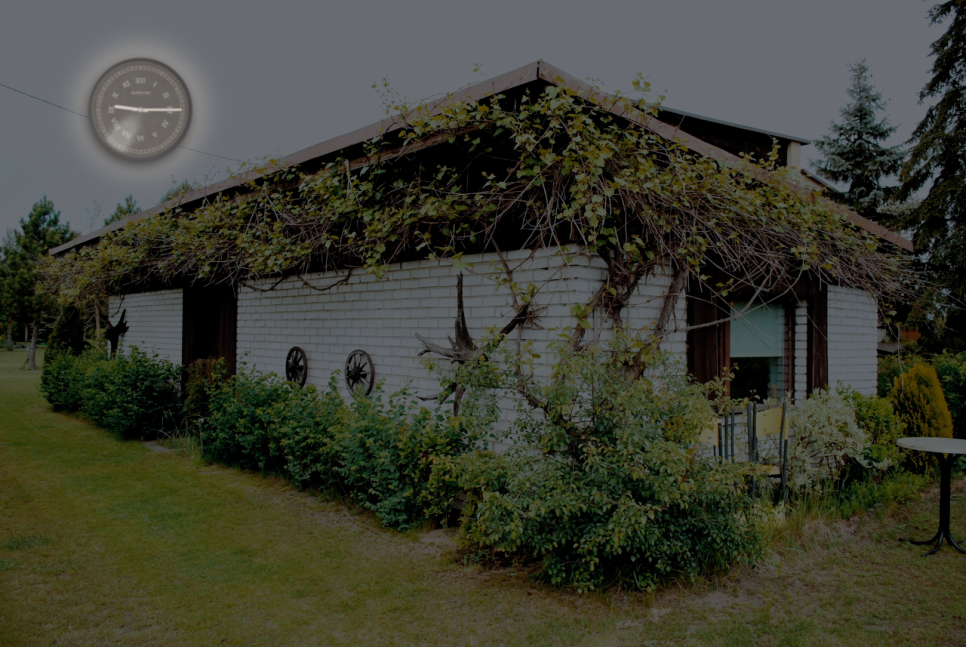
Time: **9:15**
